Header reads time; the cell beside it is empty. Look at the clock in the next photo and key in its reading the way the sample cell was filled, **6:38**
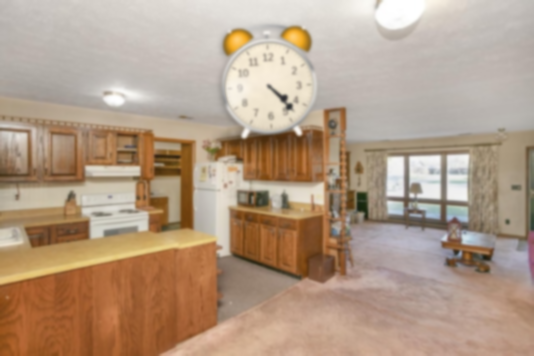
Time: **4:23**
